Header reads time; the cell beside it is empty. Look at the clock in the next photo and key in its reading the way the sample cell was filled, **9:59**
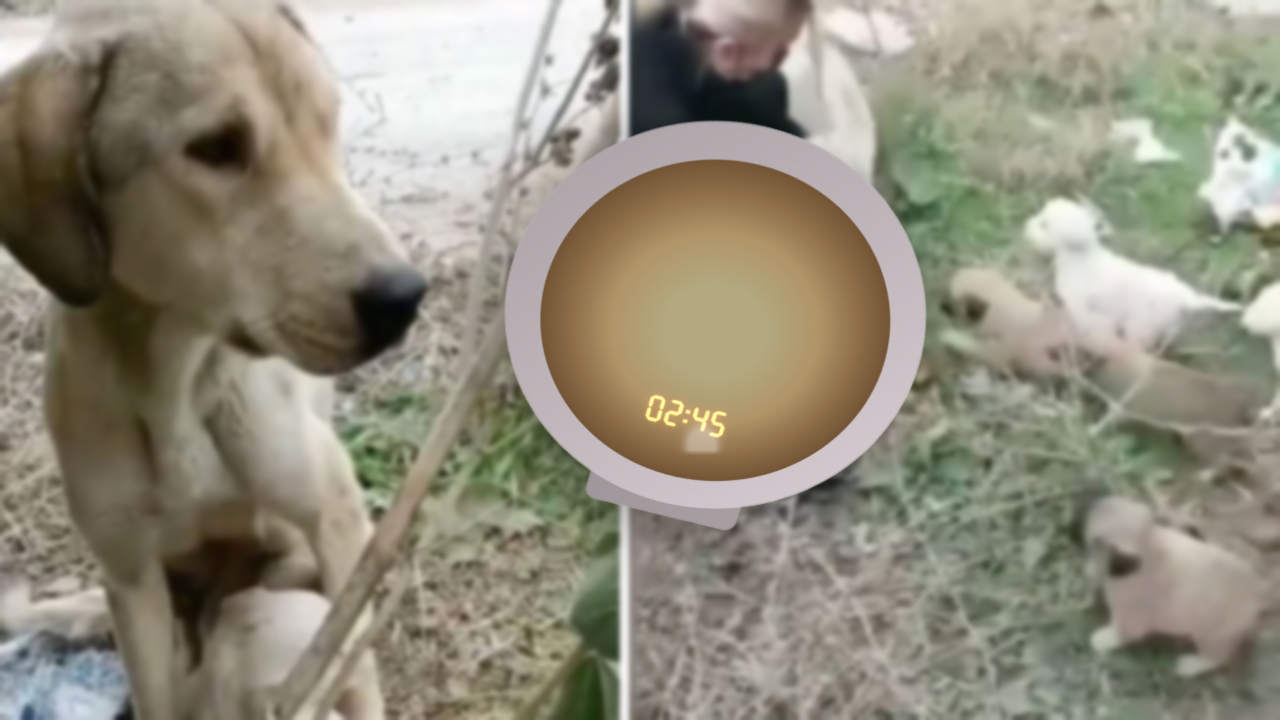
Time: **2:45**
